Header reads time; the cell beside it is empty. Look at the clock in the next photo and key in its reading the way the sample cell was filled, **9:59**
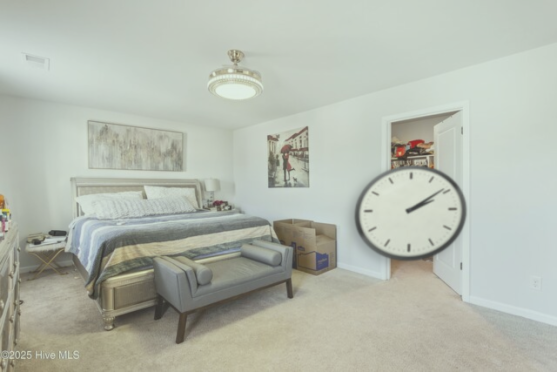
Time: **2:09**
